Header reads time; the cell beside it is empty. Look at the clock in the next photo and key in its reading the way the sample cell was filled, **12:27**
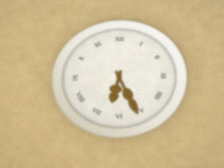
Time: **6:26**
